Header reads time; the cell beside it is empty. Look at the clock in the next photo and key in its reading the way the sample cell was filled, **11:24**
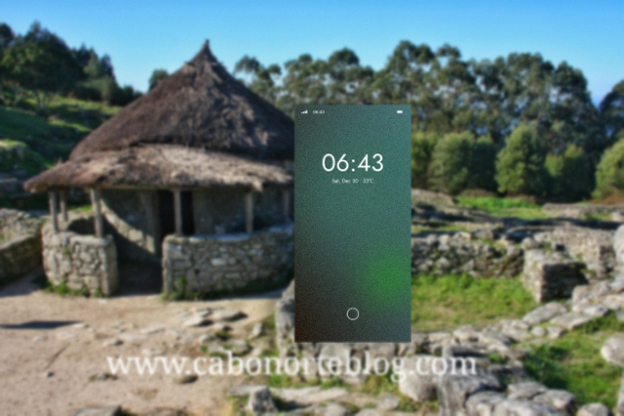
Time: **6:43**
